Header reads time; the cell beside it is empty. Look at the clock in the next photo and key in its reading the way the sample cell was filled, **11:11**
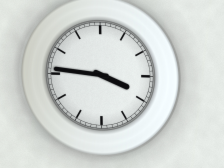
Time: **3:46**
